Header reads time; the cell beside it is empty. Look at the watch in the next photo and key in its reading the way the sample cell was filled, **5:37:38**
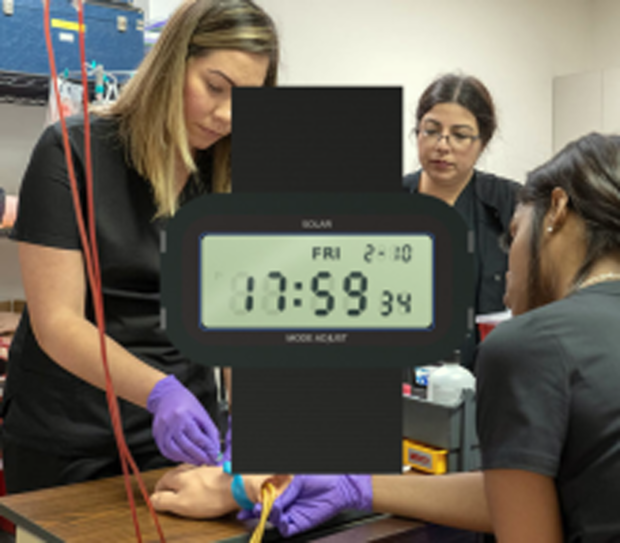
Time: **17:59:34**
